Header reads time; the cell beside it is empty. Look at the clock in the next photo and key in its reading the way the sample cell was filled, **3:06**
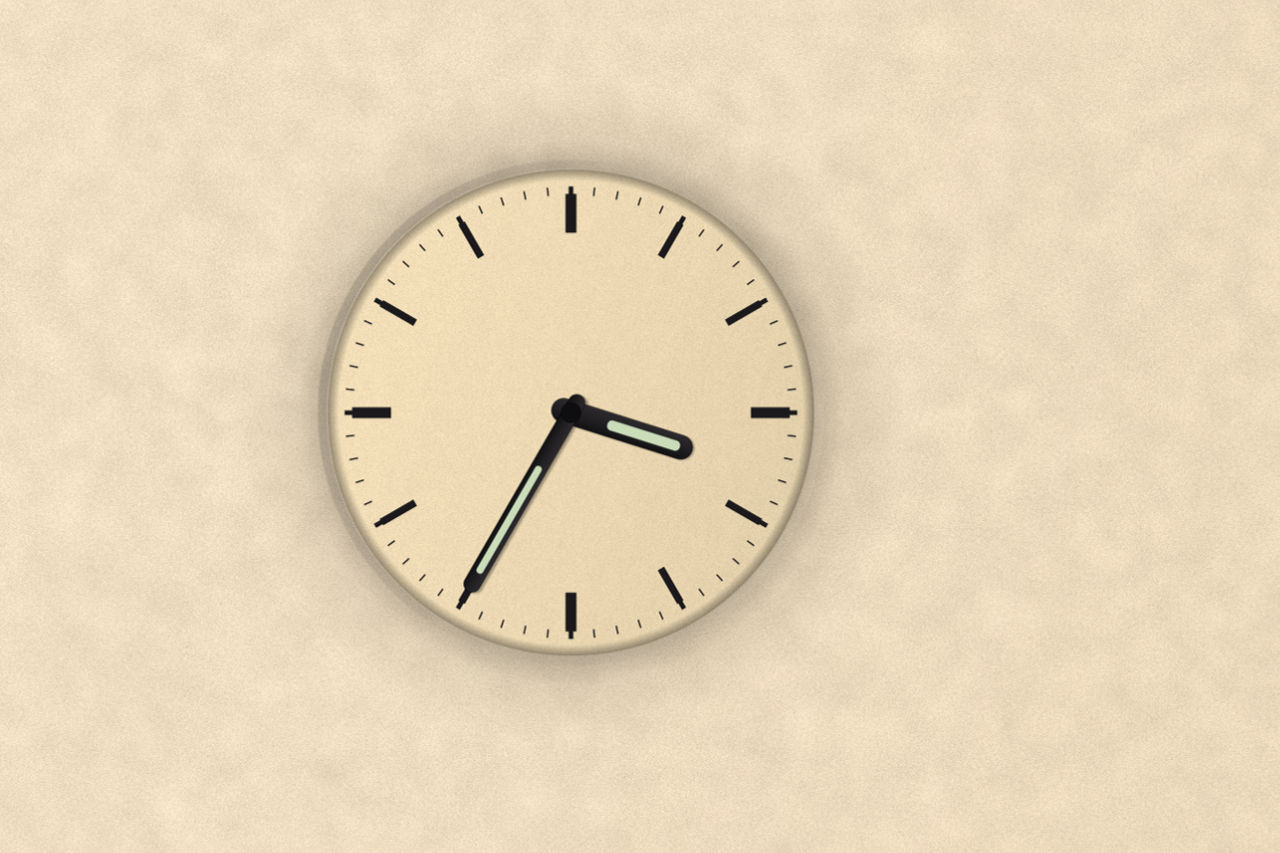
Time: **3:35**
